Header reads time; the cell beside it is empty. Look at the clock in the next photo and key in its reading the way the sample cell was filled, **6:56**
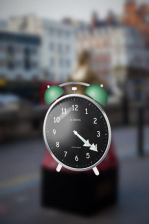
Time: **4:21**
